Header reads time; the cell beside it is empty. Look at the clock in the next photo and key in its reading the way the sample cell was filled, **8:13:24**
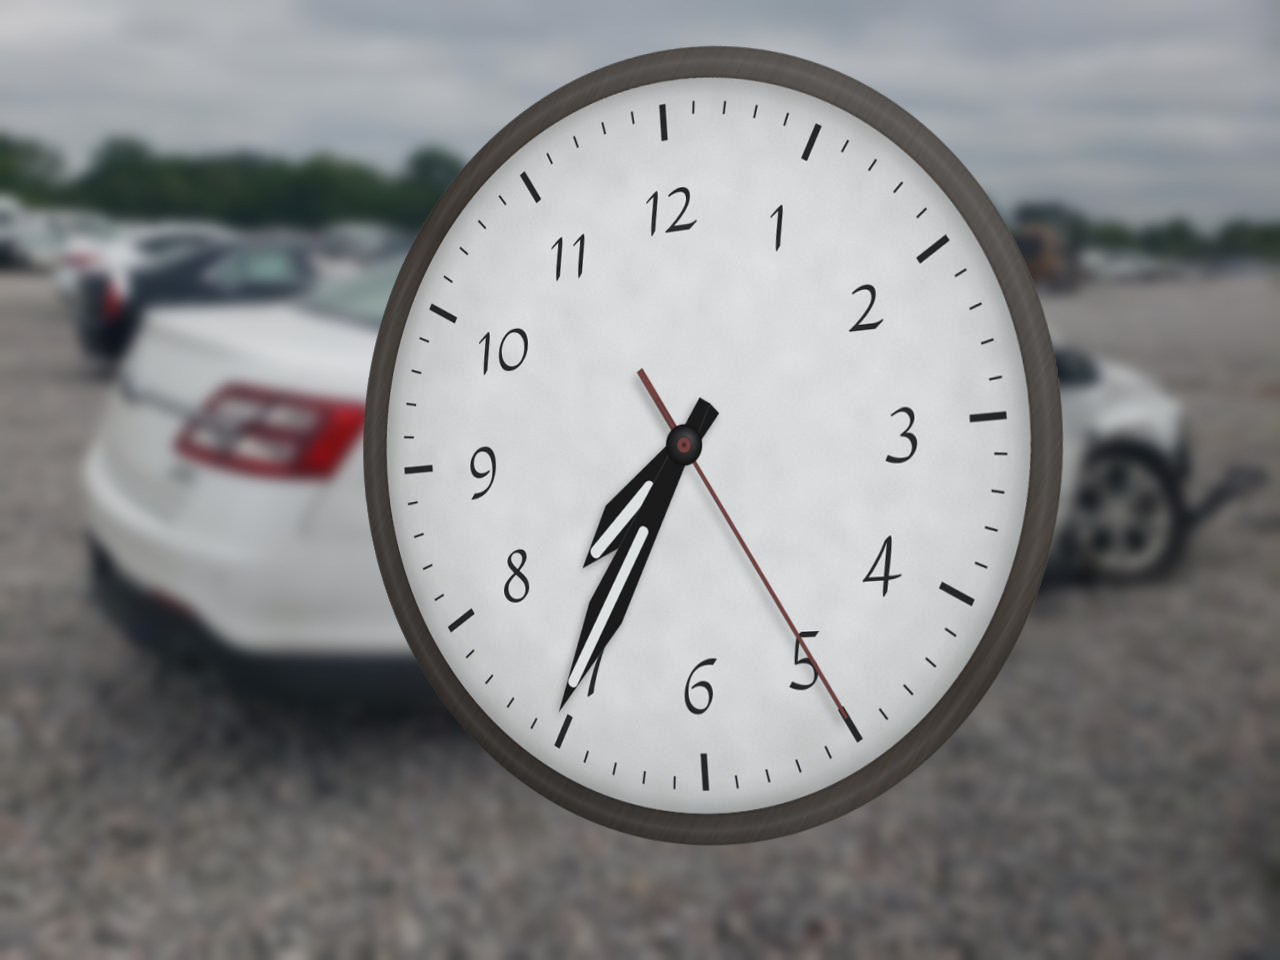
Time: **7:35:25**
